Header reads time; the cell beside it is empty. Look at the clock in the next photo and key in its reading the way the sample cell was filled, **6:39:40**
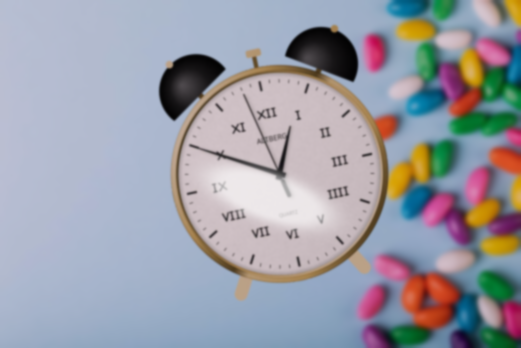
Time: **12:49:58**
